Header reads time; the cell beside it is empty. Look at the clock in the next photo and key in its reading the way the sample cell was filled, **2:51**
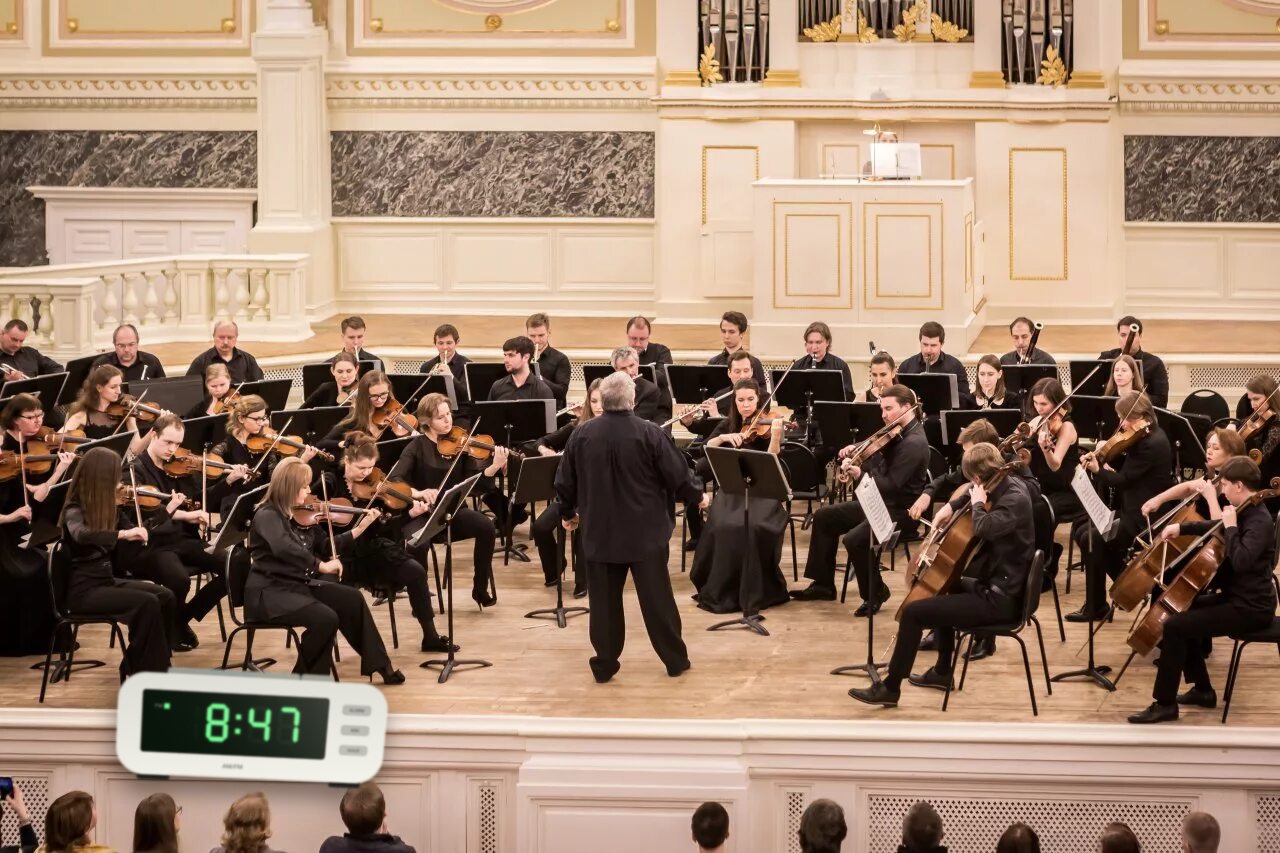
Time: **8:47**
